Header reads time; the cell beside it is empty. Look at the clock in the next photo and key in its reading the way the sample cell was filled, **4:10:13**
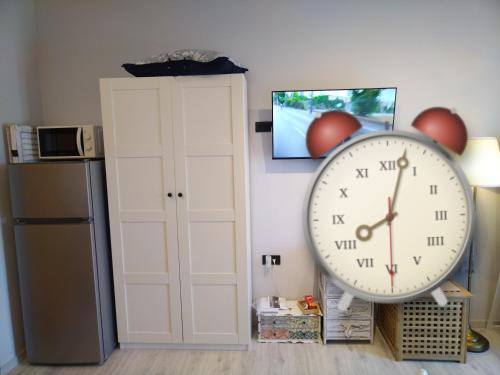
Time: **8:02:30**
